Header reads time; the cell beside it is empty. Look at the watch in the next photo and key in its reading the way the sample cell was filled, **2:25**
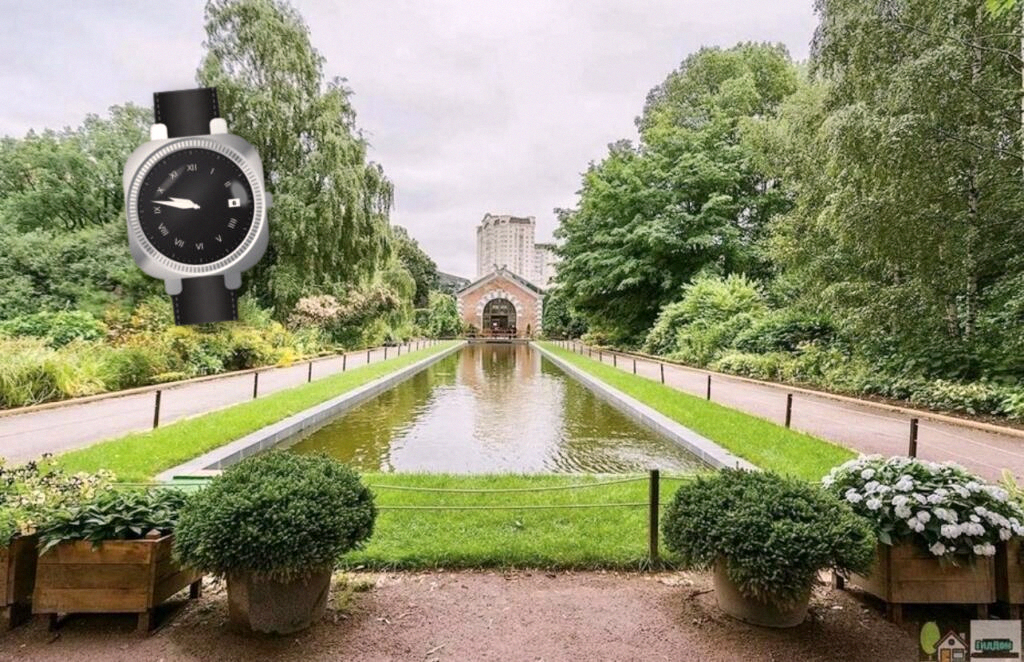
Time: **9:47**
